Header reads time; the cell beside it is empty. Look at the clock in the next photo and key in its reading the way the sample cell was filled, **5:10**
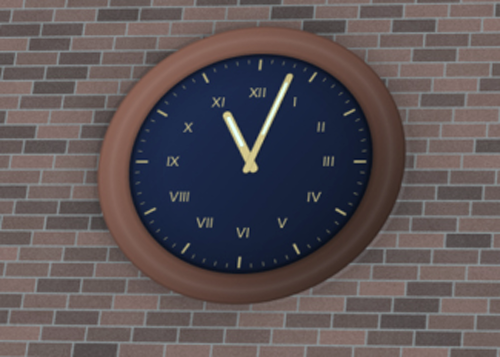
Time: **11:03**
